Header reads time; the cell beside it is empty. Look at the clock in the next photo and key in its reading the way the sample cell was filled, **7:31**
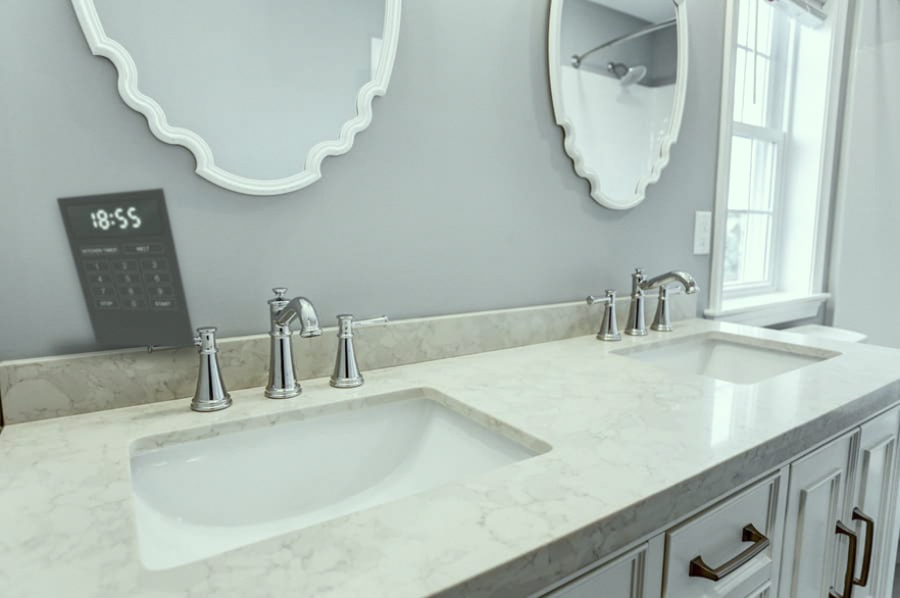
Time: **18:55**
